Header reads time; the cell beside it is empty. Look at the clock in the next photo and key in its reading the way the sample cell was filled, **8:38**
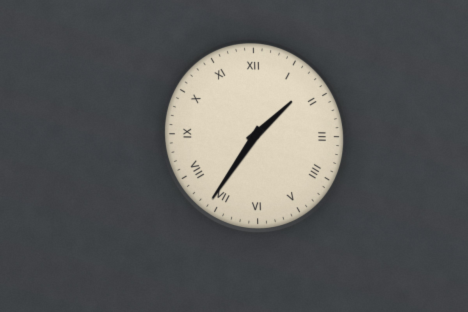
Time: **1:36**
